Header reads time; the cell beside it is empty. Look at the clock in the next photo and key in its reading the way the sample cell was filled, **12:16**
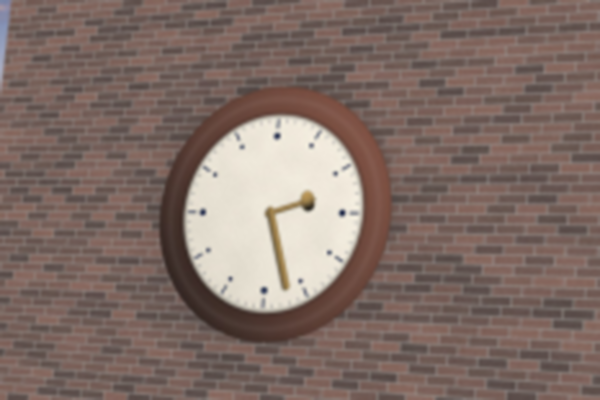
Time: **2:27**
